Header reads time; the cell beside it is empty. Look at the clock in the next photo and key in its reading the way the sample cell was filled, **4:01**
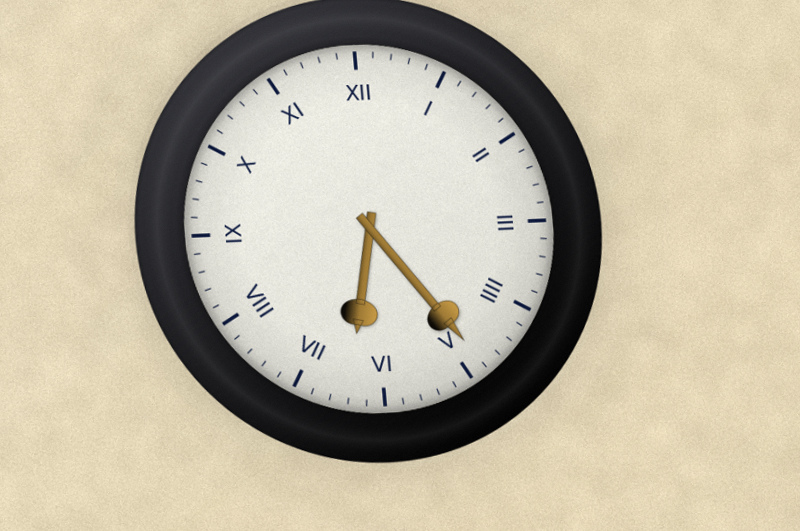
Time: **6:24**
